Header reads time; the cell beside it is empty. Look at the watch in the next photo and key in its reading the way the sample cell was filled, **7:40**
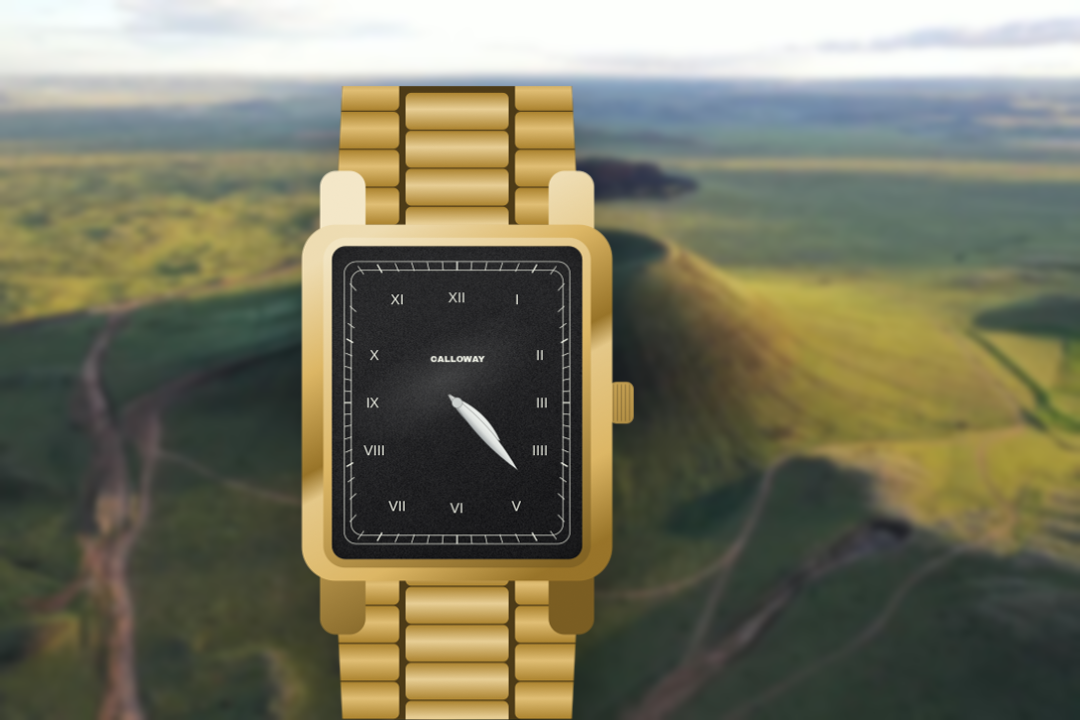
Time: **4:23**
